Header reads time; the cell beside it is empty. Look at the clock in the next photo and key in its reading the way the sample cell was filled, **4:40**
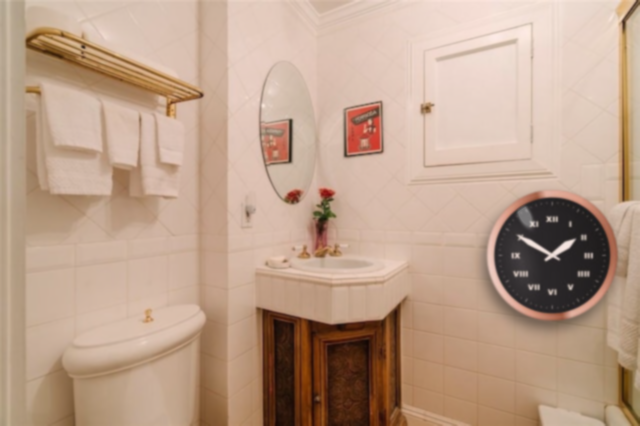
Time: **1:50**
